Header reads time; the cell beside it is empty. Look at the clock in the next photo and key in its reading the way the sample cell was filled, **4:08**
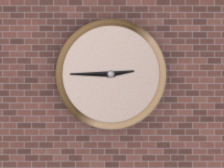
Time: **2:45**
